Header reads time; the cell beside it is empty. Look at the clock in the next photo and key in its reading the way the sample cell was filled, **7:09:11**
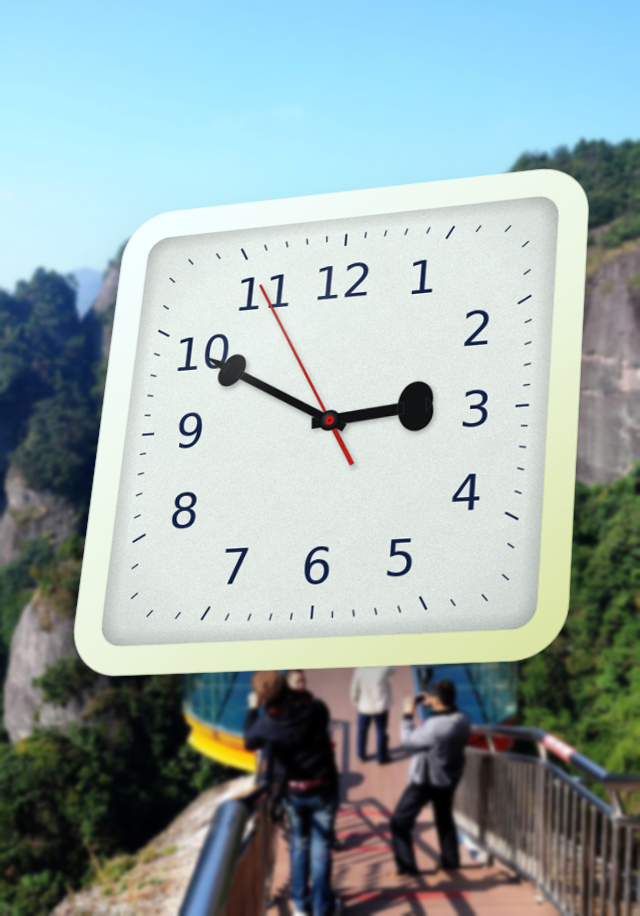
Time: **2:49:55**
